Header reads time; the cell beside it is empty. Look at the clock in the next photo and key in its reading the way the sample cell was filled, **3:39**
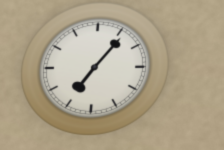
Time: **7:06**
